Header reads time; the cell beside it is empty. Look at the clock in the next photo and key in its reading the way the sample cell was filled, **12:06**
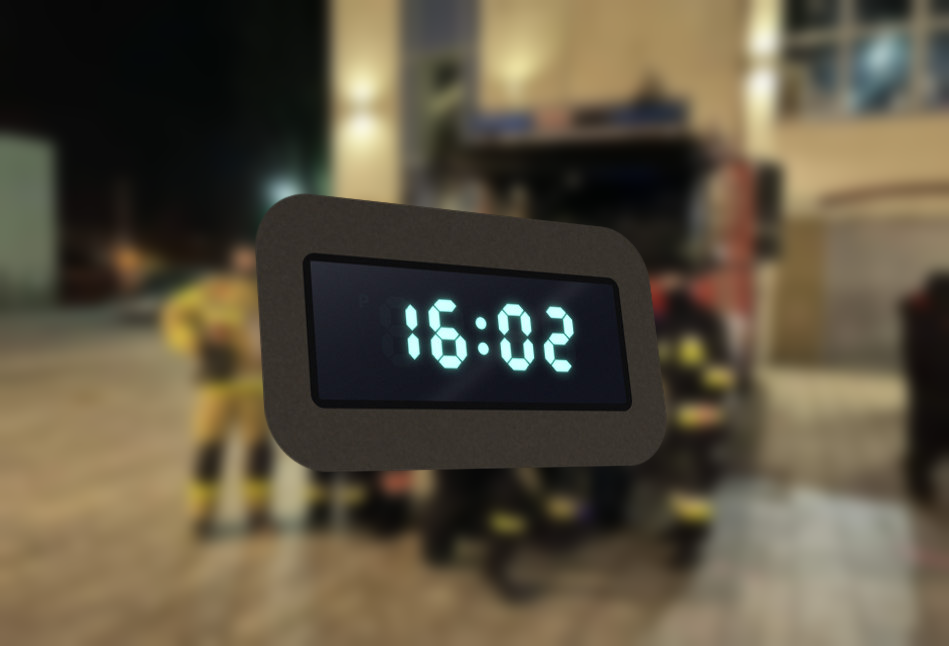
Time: **16:02**
